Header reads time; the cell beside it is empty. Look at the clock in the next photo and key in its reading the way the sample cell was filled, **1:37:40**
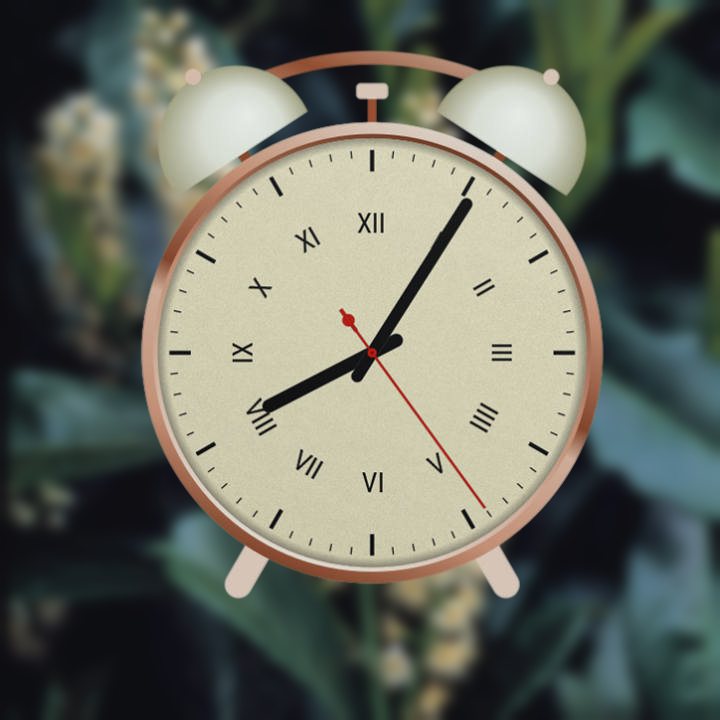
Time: **8:05:24**
